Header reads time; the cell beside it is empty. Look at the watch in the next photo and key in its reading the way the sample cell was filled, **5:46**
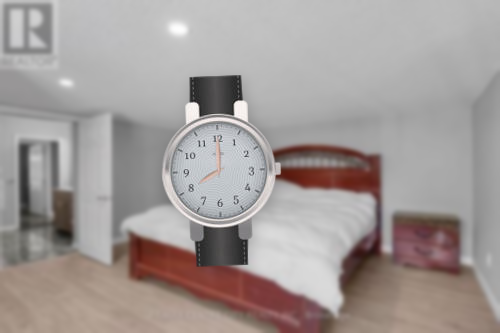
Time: **8:00**
